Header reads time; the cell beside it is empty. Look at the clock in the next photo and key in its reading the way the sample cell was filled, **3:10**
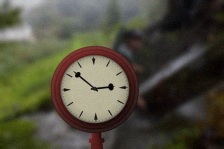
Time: **2:52**
